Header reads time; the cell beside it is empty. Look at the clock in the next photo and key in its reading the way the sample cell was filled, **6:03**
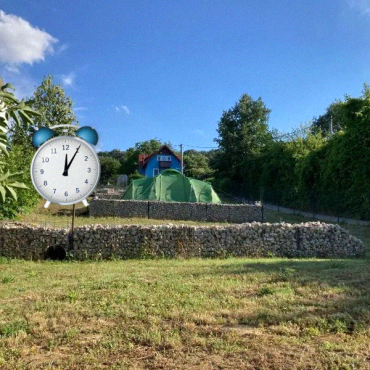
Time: **12:05**
